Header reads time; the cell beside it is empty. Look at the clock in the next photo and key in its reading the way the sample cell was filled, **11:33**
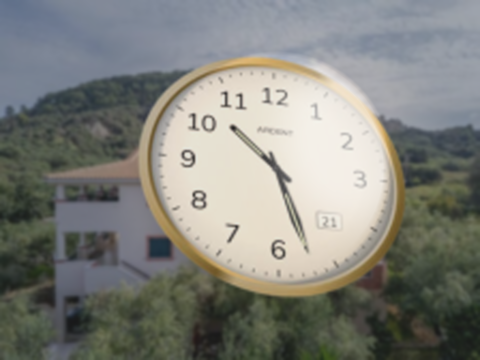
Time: **10:27**
